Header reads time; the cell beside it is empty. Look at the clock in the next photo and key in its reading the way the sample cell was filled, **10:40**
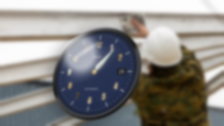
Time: **1:06**
